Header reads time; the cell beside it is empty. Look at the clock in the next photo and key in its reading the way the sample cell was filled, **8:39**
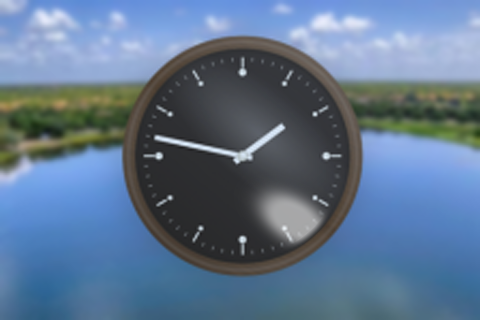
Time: **1:47**
